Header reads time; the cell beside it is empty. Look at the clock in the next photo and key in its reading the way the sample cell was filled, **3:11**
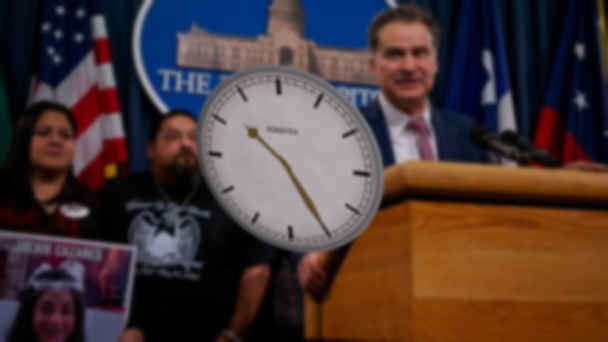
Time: **10:25**
